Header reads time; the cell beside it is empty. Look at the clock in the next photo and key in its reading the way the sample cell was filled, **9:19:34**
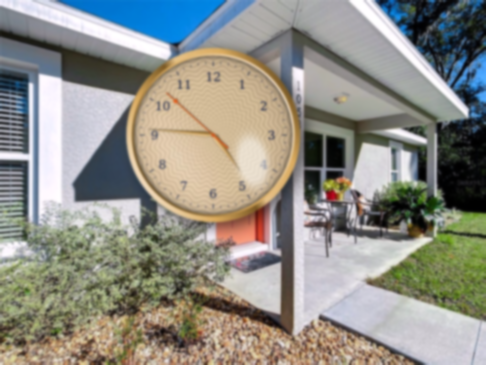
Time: **4:45:52**
